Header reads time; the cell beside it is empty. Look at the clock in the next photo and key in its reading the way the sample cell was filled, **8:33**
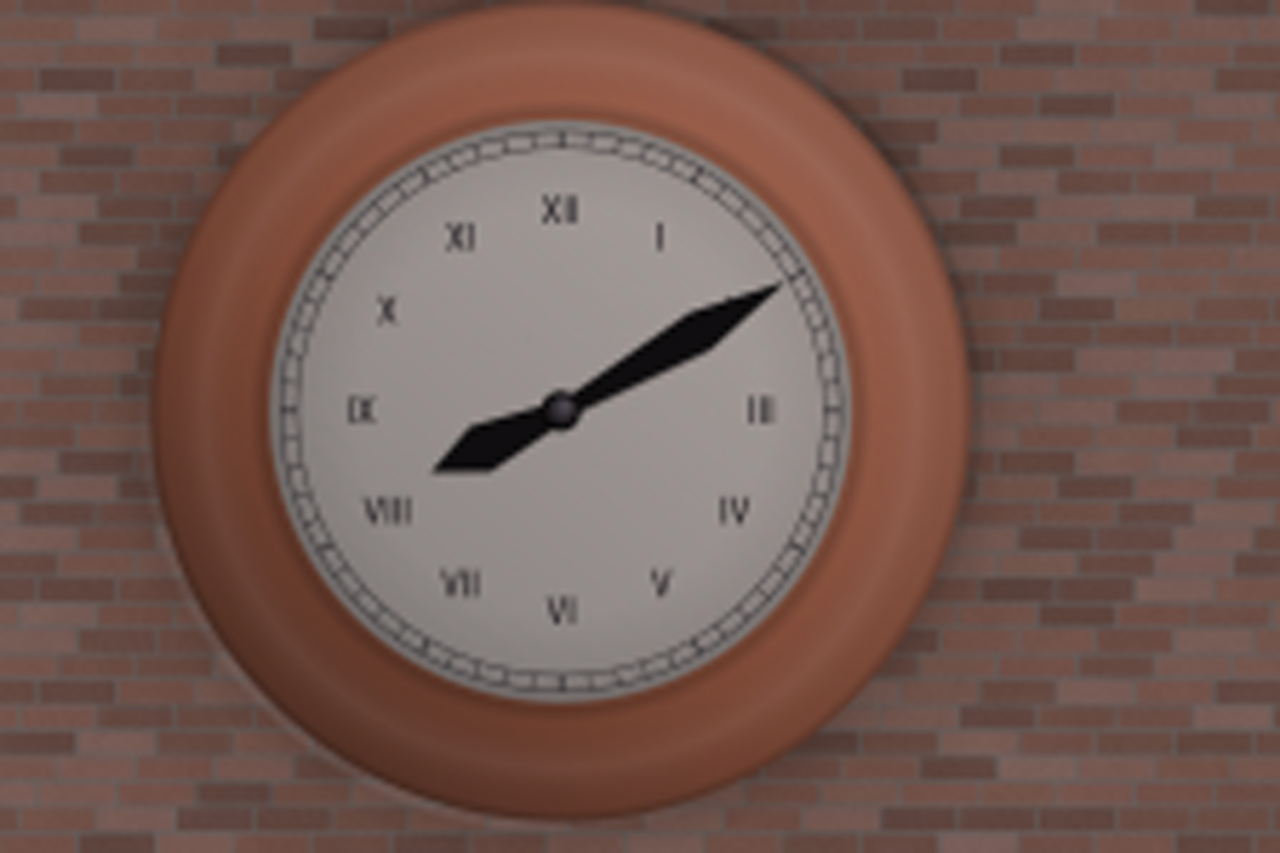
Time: **8:10**
